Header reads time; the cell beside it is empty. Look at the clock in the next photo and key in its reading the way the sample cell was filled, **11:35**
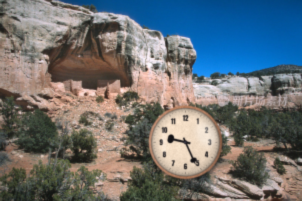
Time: **9:26**
